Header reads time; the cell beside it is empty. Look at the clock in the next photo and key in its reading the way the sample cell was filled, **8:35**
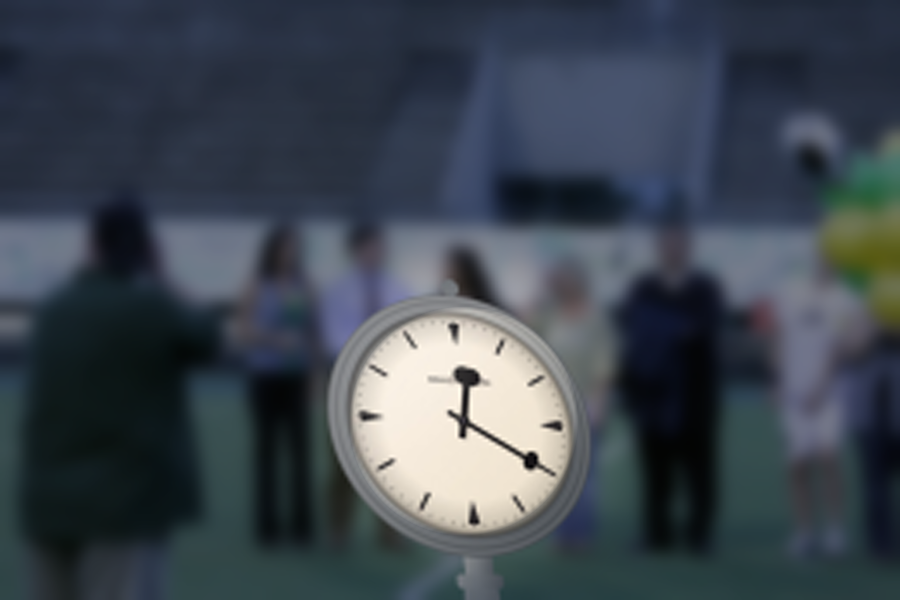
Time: **12:20**
